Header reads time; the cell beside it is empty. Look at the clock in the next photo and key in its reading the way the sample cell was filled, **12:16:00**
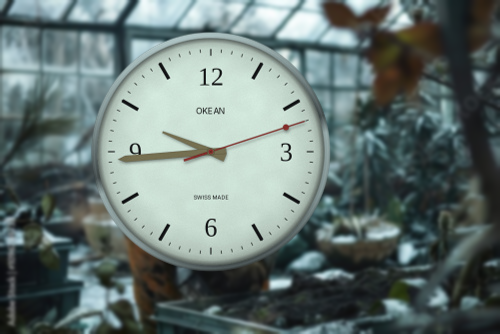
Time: **9:44:12**
